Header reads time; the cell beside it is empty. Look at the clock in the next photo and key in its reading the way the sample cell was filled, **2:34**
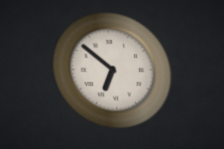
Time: **6:52**
